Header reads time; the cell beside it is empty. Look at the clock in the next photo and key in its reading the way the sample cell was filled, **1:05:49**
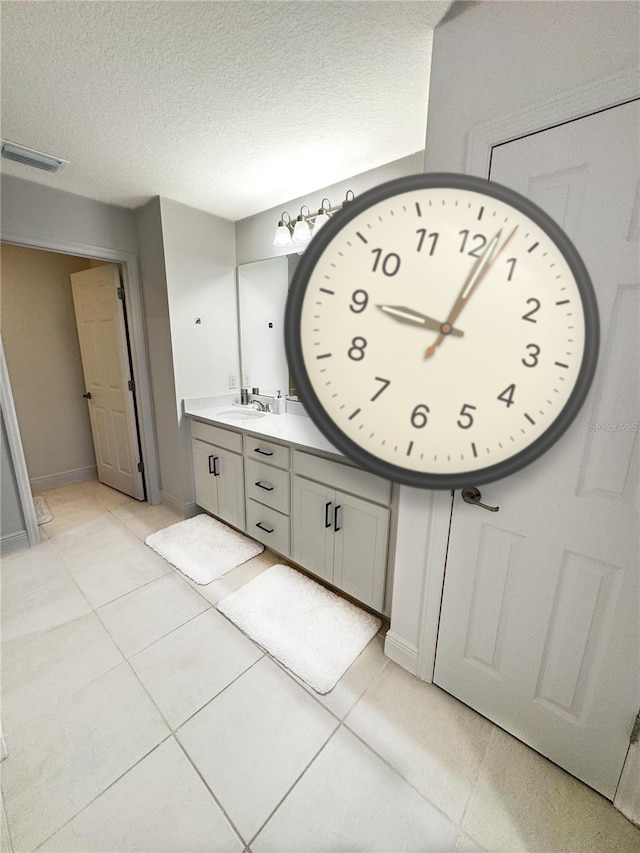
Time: **9:02:03**
